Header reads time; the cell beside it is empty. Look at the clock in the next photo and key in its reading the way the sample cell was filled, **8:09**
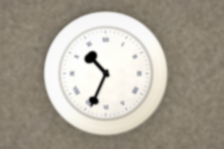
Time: **10:34**
